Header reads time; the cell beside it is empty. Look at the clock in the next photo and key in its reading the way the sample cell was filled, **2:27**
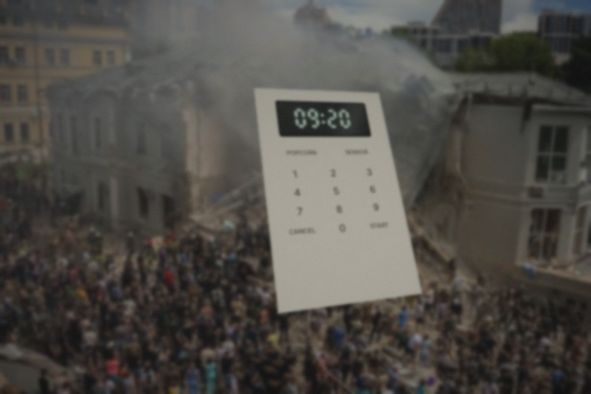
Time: **9:20**
